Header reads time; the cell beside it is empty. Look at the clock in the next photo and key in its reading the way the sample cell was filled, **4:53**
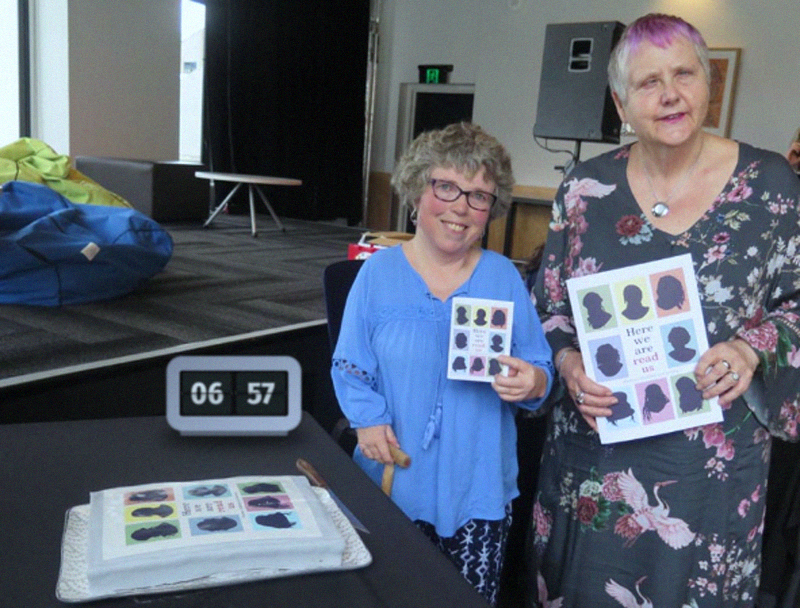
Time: **6:57**
